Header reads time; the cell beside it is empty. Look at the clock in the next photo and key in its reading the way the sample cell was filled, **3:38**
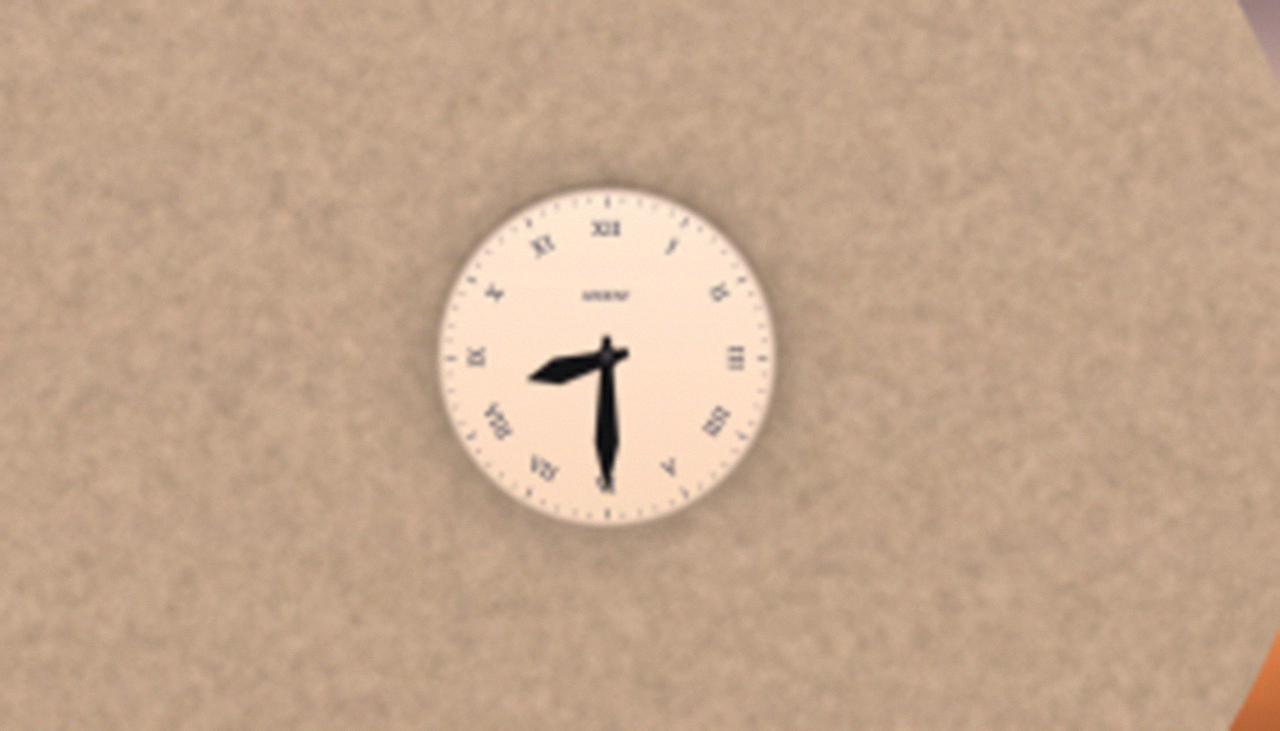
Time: **8:30**
